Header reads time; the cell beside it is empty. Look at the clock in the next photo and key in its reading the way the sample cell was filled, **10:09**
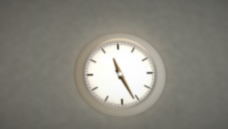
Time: **11:26**
